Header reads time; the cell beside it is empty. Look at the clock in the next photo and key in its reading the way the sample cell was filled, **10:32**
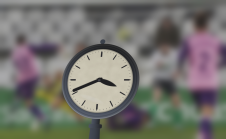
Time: **3:41**
